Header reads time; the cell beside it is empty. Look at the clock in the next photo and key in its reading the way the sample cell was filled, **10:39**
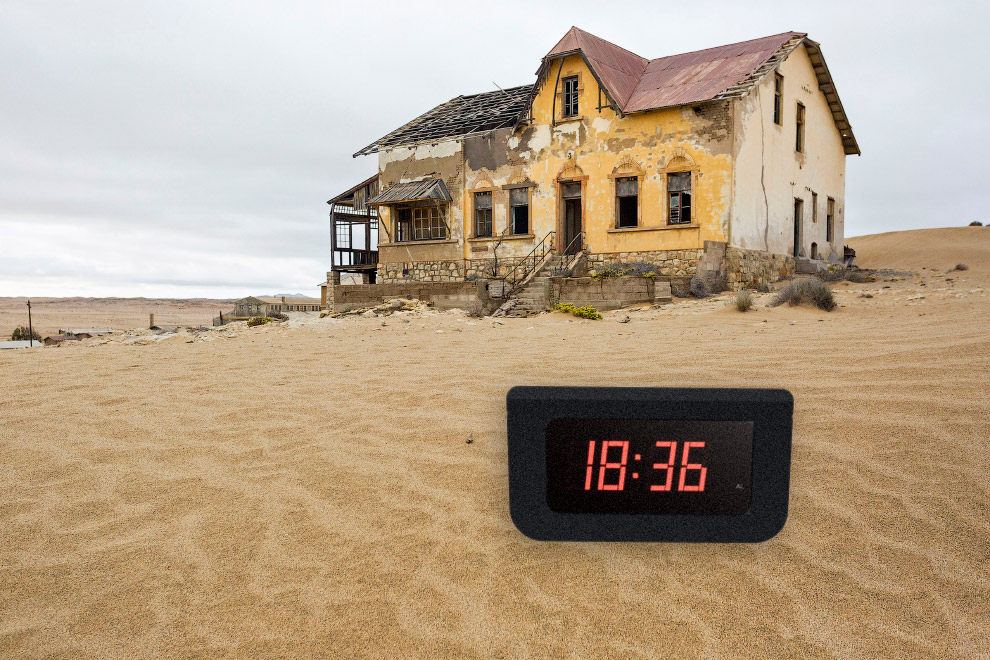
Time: **18:36**
